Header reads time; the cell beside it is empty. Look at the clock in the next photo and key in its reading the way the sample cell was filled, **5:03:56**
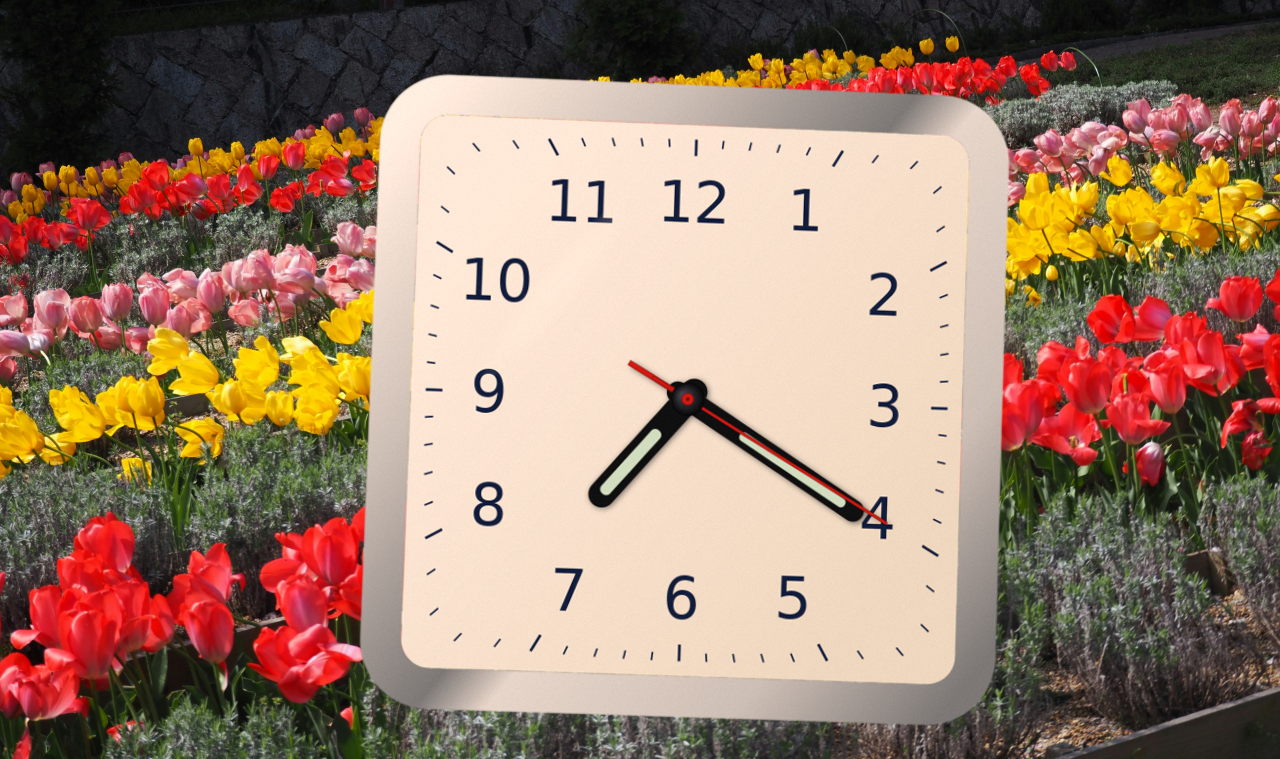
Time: **7:20:20**
